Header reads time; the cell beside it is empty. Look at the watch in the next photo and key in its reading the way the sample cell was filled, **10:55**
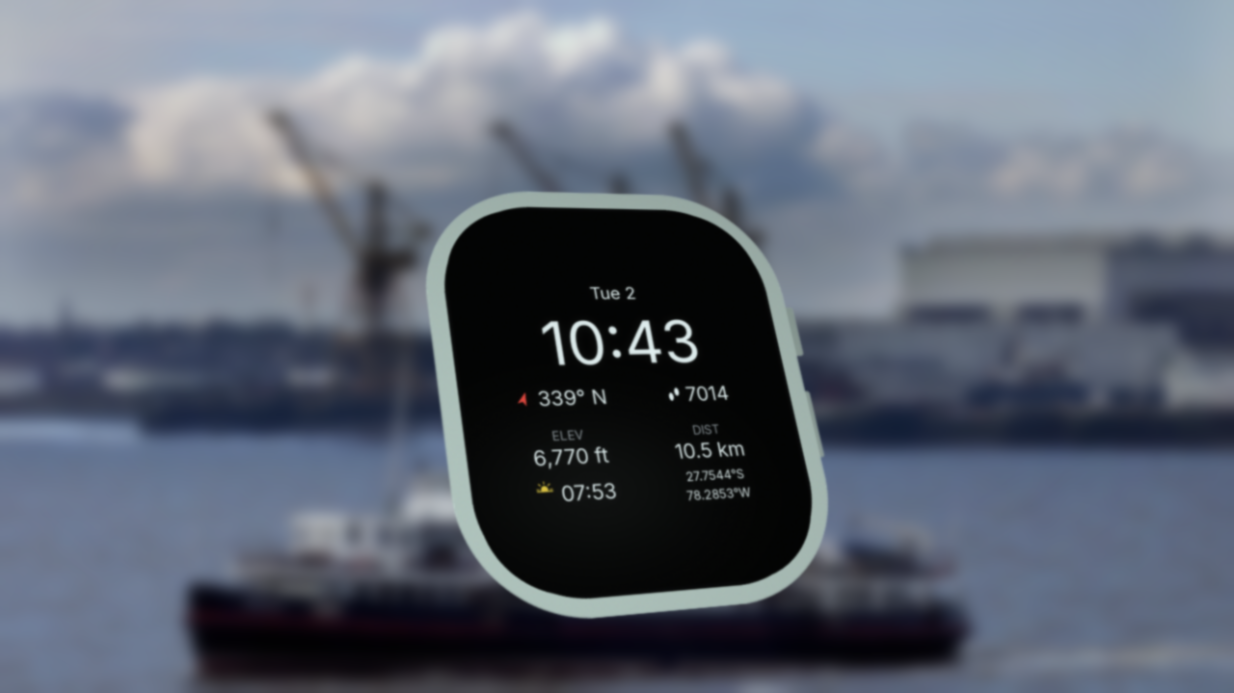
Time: **10:43**
